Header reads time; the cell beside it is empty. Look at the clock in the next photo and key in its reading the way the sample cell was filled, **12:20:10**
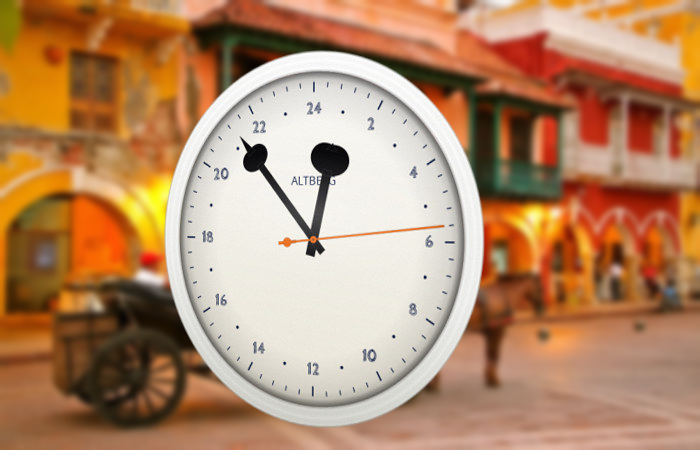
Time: **0:53:14**
